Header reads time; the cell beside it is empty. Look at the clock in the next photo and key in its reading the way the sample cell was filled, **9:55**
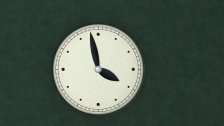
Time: **3:58**
